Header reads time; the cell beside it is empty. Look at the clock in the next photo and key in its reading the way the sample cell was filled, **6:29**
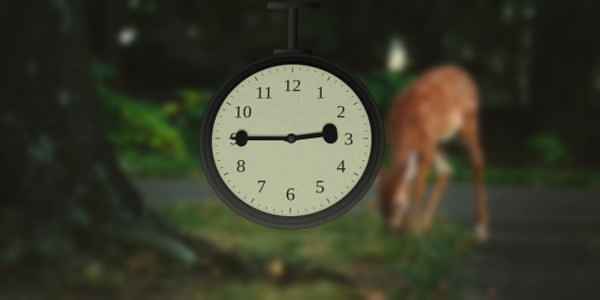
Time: **2:45**
